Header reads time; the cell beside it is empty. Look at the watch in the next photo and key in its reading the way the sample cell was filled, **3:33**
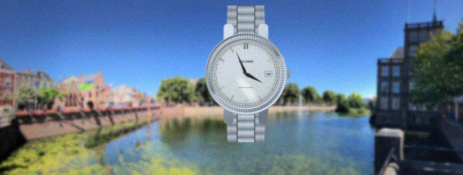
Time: **3:56**
